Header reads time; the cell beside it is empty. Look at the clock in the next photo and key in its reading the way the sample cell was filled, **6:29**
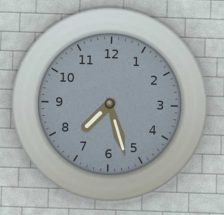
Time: **7:27**
